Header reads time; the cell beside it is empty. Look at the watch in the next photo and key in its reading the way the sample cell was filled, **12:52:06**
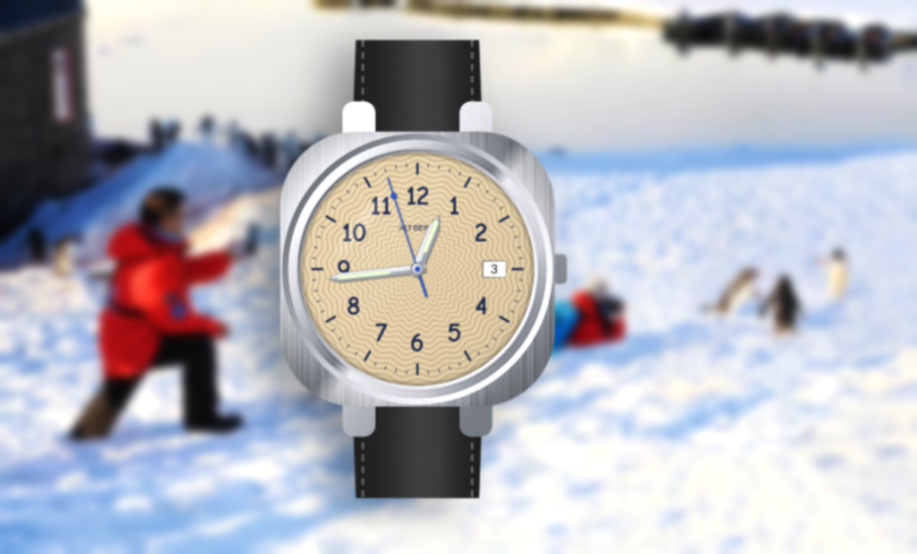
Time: **12:43:57**
